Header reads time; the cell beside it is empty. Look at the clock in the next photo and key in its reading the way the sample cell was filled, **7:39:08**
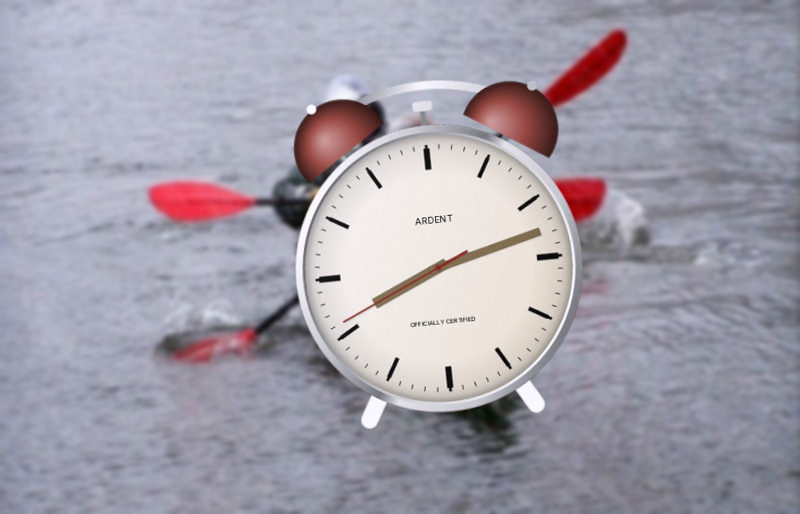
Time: **8:12:41**
